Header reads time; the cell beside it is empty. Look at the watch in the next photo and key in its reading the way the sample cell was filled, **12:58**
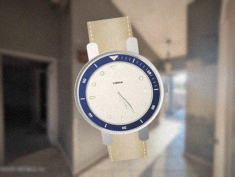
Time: **5:25**
